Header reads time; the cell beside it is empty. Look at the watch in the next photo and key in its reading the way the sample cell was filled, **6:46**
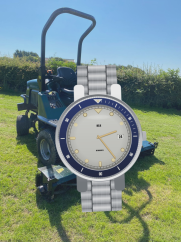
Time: **2:24**
